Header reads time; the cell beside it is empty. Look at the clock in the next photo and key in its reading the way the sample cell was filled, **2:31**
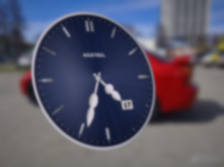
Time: **4:34**
